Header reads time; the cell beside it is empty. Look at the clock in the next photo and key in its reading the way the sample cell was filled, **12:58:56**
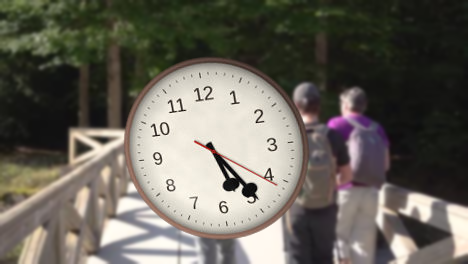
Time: **5:24:21**
